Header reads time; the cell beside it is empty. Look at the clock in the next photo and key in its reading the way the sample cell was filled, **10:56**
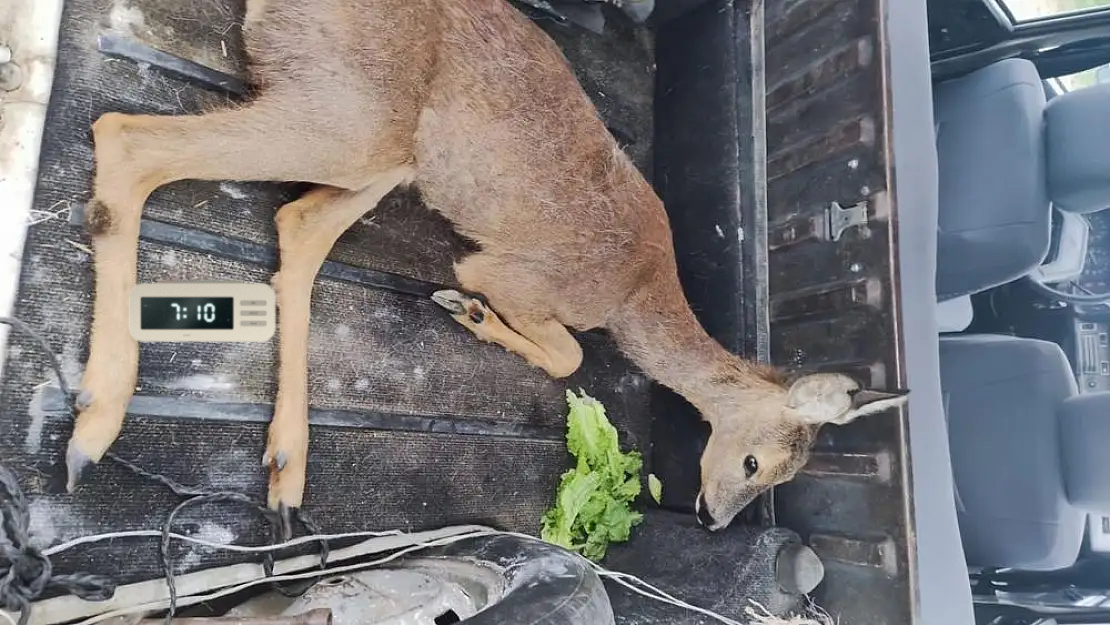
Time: **7:10**
